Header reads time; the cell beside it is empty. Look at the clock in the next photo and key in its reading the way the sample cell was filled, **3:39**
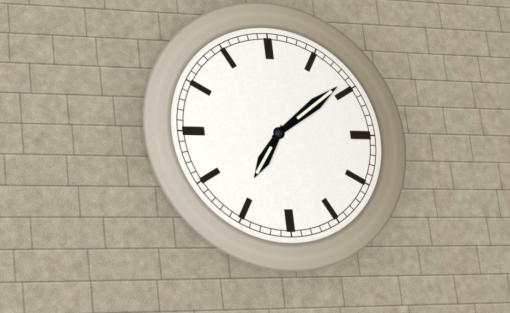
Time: **7:09**
